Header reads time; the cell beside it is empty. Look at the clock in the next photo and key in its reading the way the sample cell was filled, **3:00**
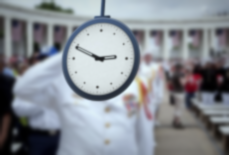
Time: **2:49**
